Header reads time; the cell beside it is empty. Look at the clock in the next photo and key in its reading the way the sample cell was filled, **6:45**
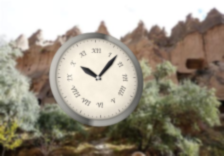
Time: **10:07**
